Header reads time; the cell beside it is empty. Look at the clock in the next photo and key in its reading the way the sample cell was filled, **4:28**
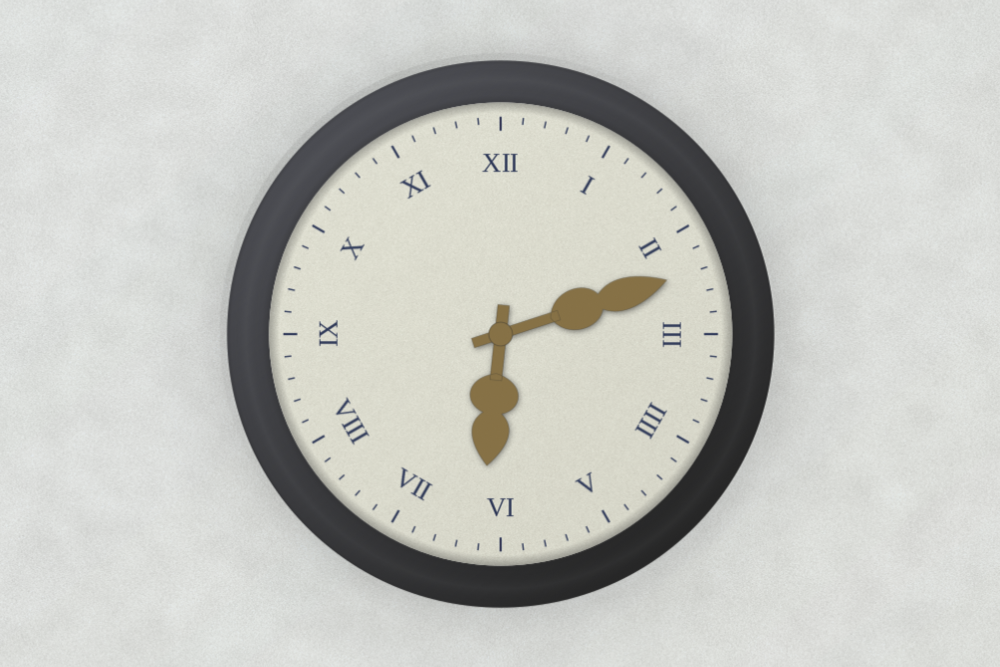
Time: **6:12**
